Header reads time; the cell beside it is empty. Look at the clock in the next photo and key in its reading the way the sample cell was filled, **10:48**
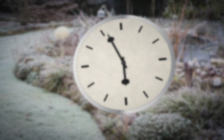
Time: **5:56**
